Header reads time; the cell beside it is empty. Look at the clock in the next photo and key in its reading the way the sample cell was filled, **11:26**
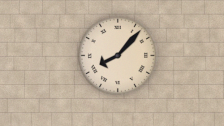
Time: **8:07**
